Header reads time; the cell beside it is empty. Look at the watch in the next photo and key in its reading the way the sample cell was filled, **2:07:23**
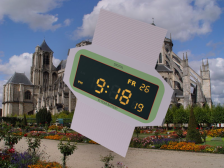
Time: **9:18:19**
